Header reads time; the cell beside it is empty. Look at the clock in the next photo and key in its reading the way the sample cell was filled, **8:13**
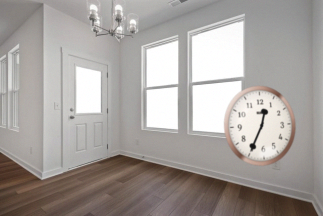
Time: **12:35**
